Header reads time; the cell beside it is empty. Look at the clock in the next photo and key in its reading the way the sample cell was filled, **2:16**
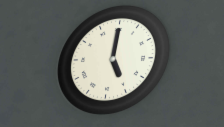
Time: **5:00**
